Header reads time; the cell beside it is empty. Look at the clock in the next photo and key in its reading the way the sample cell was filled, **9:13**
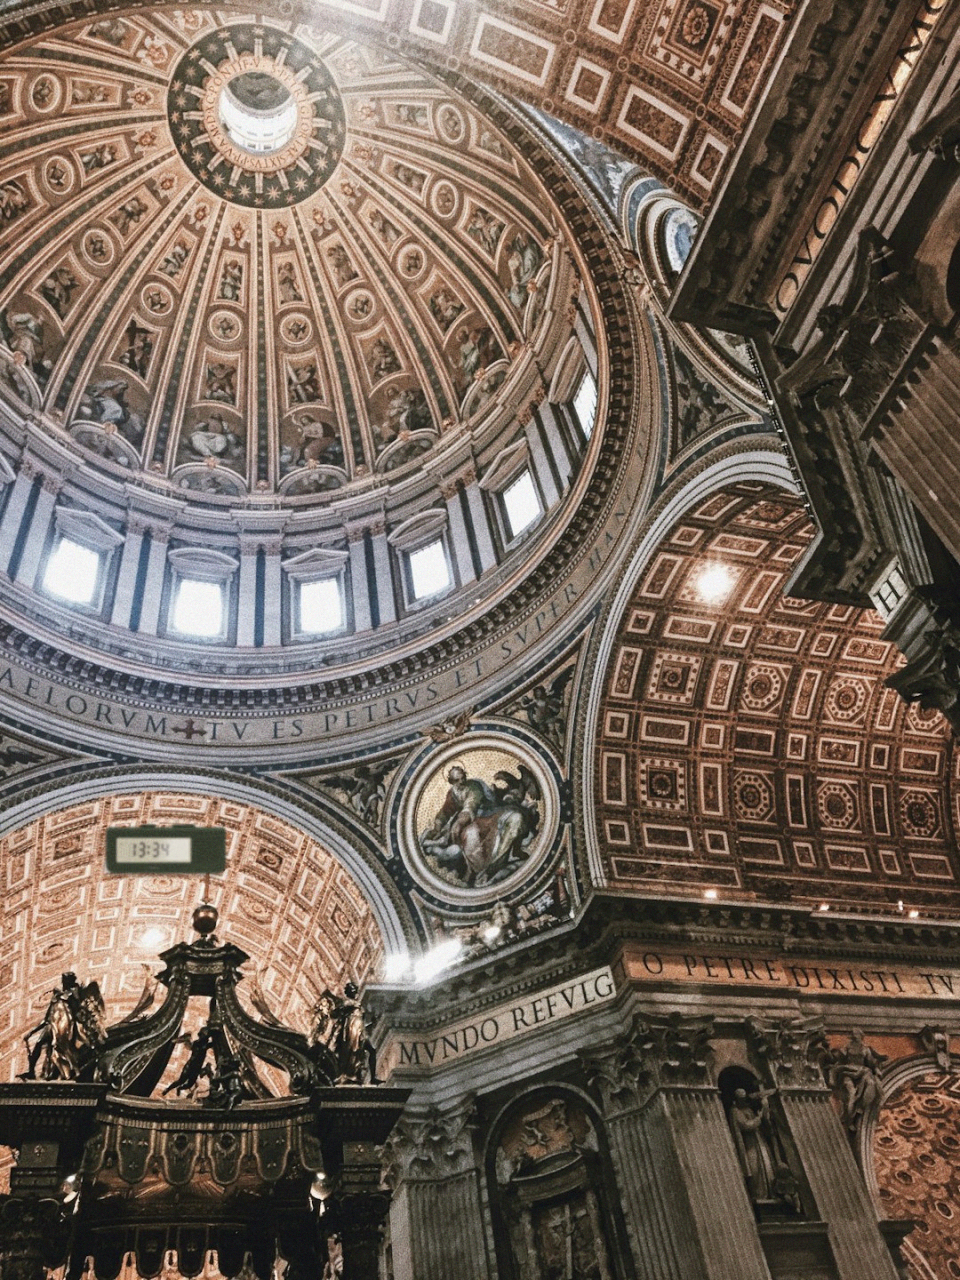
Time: **13:34**
